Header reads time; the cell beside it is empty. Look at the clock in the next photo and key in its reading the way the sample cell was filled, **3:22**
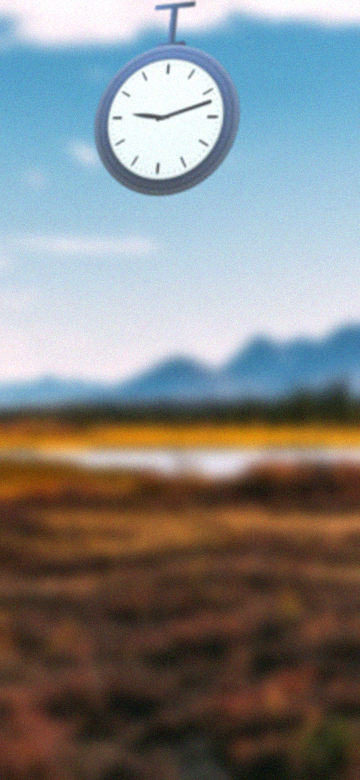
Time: **9:12**
